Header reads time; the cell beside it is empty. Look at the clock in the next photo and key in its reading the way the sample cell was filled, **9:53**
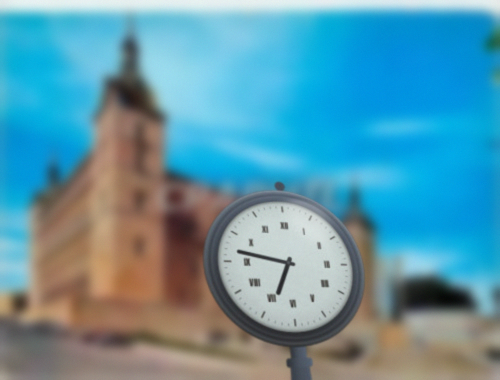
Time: **6:47**
